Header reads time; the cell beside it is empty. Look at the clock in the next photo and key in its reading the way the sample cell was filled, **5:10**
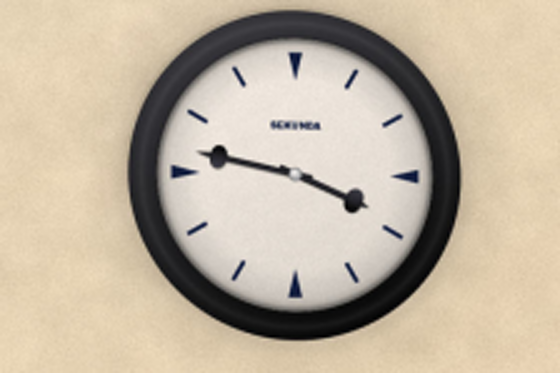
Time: **3:47**
